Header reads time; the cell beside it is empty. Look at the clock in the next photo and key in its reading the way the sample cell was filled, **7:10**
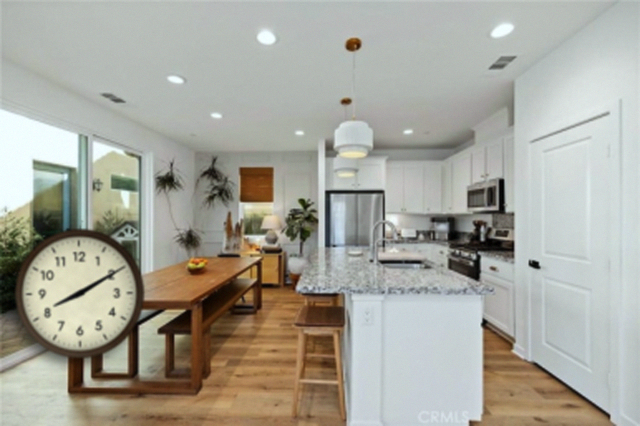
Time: **8:10**
